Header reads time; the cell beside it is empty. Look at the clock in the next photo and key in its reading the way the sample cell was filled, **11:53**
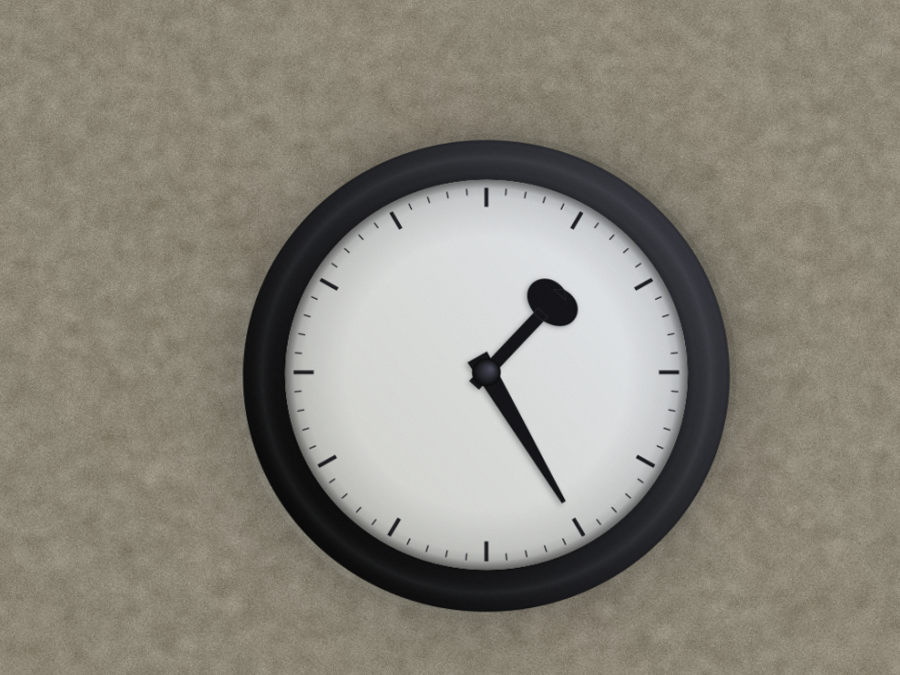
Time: **1:25**
